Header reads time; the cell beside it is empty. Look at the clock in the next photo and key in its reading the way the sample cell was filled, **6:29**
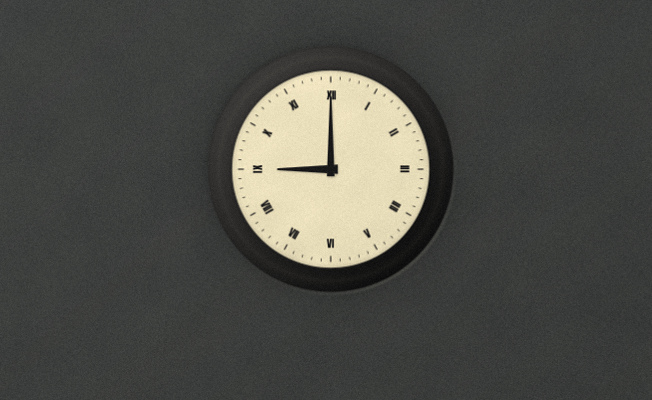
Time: **9:00**
